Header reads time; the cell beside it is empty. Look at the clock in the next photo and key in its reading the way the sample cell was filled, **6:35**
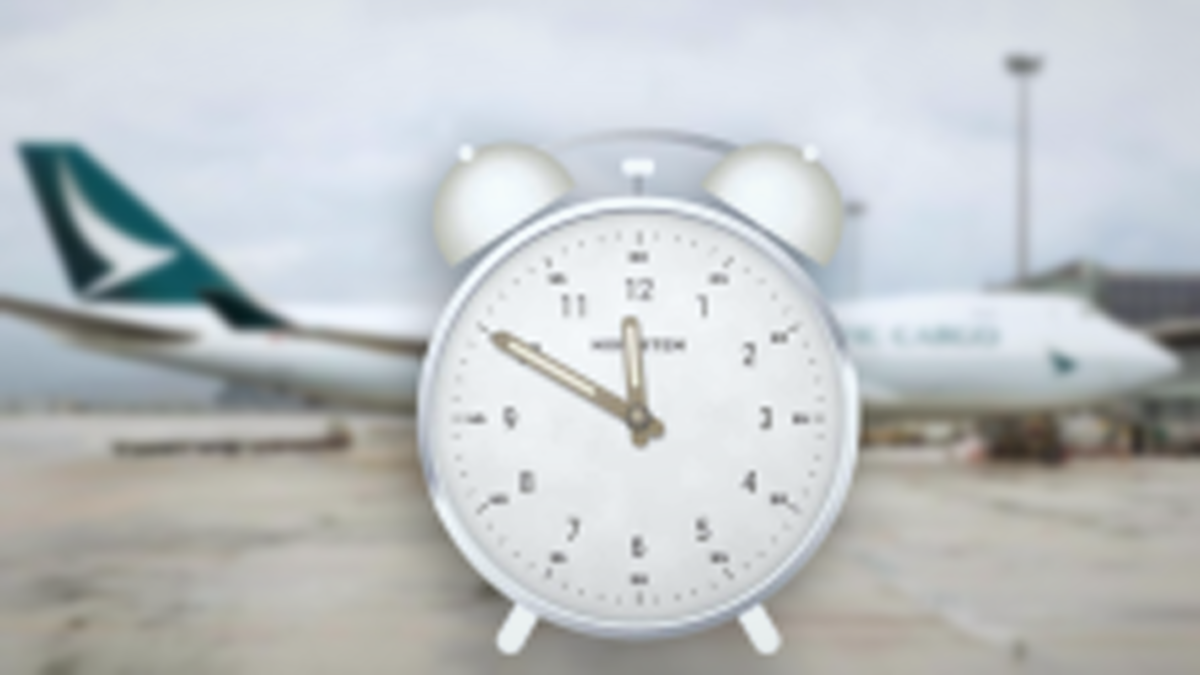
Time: **11:50**
